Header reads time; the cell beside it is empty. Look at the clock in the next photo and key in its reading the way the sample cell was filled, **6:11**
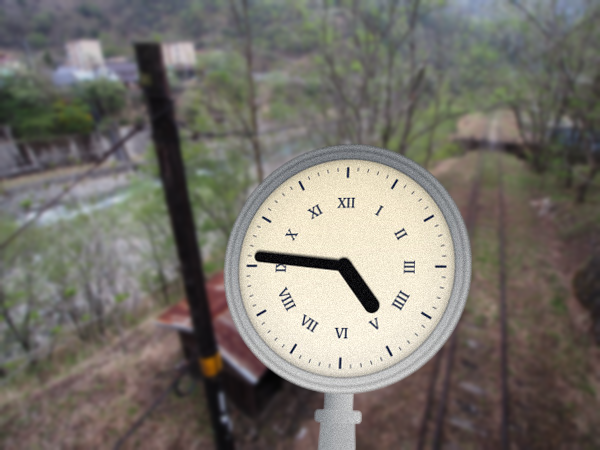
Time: **4:46**
